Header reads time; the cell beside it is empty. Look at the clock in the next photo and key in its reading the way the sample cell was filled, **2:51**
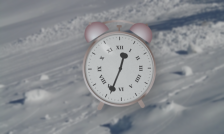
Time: **12:34**
